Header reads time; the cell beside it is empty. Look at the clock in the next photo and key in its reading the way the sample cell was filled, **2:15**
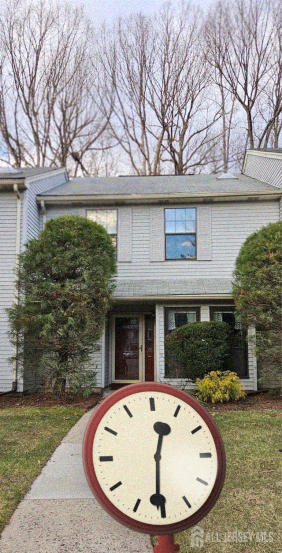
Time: **12:31**
